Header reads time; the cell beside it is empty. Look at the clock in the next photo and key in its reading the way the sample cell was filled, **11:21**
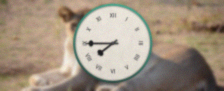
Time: **7:45**
